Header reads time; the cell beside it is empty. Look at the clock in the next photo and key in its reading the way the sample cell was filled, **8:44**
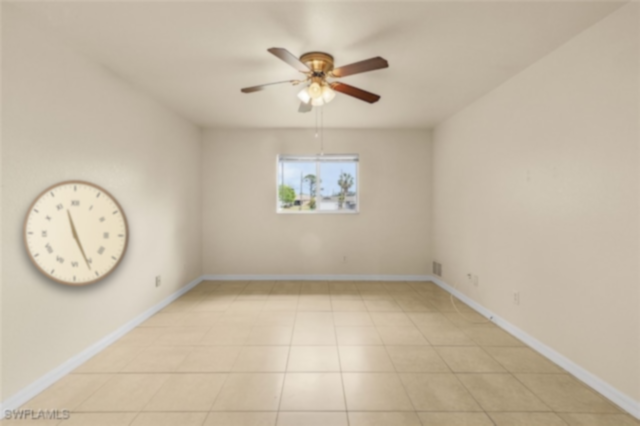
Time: **11:26**
